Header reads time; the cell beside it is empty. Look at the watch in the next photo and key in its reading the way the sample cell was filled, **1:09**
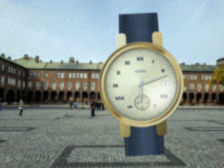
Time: **6:12**
